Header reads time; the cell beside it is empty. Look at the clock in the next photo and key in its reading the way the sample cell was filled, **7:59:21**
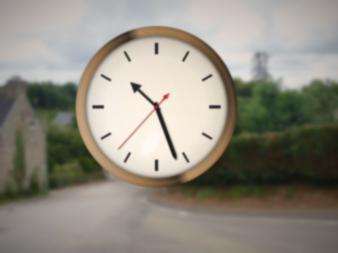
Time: **10:26:37**
